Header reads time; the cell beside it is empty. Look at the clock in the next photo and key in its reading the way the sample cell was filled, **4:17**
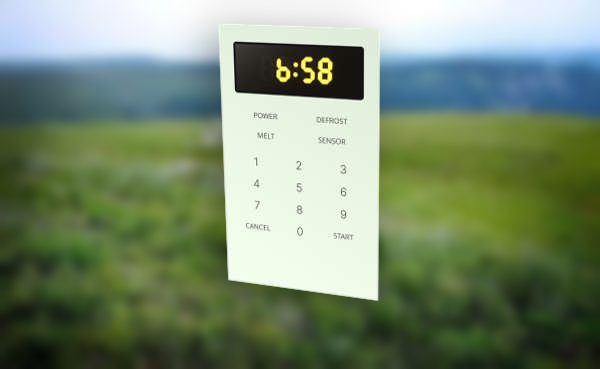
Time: **6:58**
